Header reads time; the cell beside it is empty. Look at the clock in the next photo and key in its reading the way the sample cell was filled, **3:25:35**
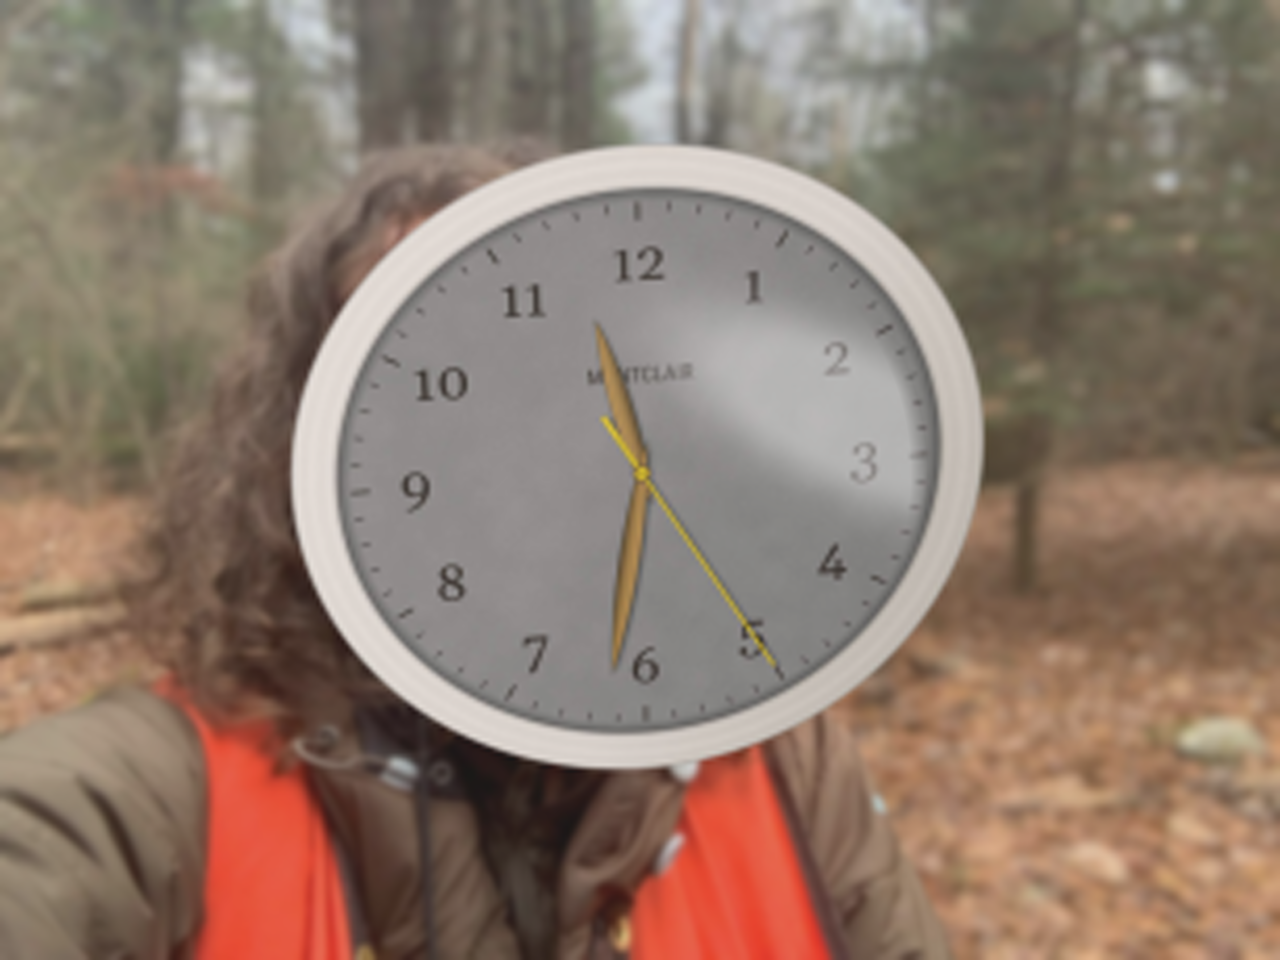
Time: **11:31:25**
